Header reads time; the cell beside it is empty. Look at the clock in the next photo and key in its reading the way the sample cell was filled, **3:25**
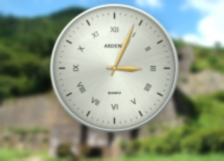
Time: **3:04**
